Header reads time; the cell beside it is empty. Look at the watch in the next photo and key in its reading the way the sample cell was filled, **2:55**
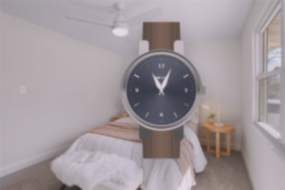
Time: **11:04**
